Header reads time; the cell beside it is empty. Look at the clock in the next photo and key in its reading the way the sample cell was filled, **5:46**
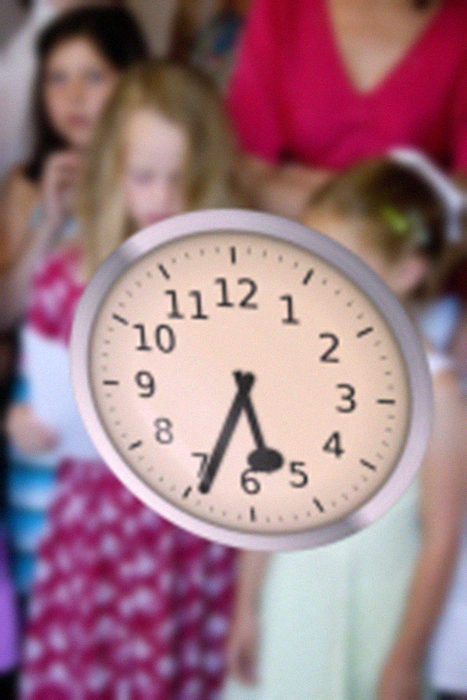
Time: **5:34**
